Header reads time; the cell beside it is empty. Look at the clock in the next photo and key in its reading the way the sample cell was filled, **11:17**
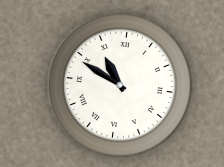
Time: **10:49**
